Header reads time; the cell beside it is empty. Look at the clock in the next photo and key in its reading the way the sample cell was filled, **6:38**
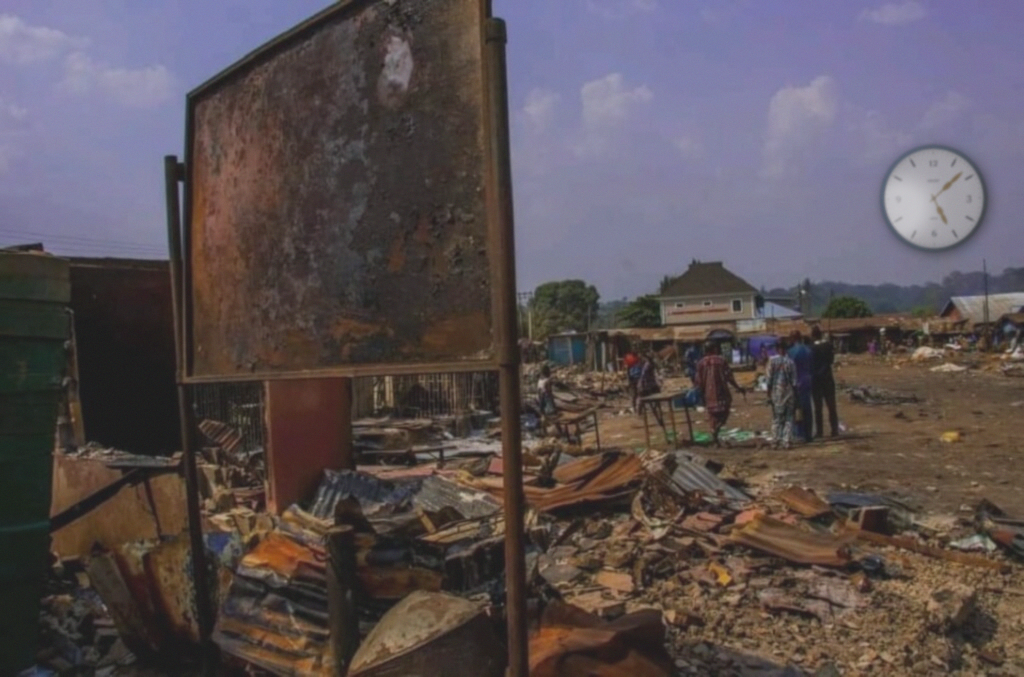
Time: **5:08**
